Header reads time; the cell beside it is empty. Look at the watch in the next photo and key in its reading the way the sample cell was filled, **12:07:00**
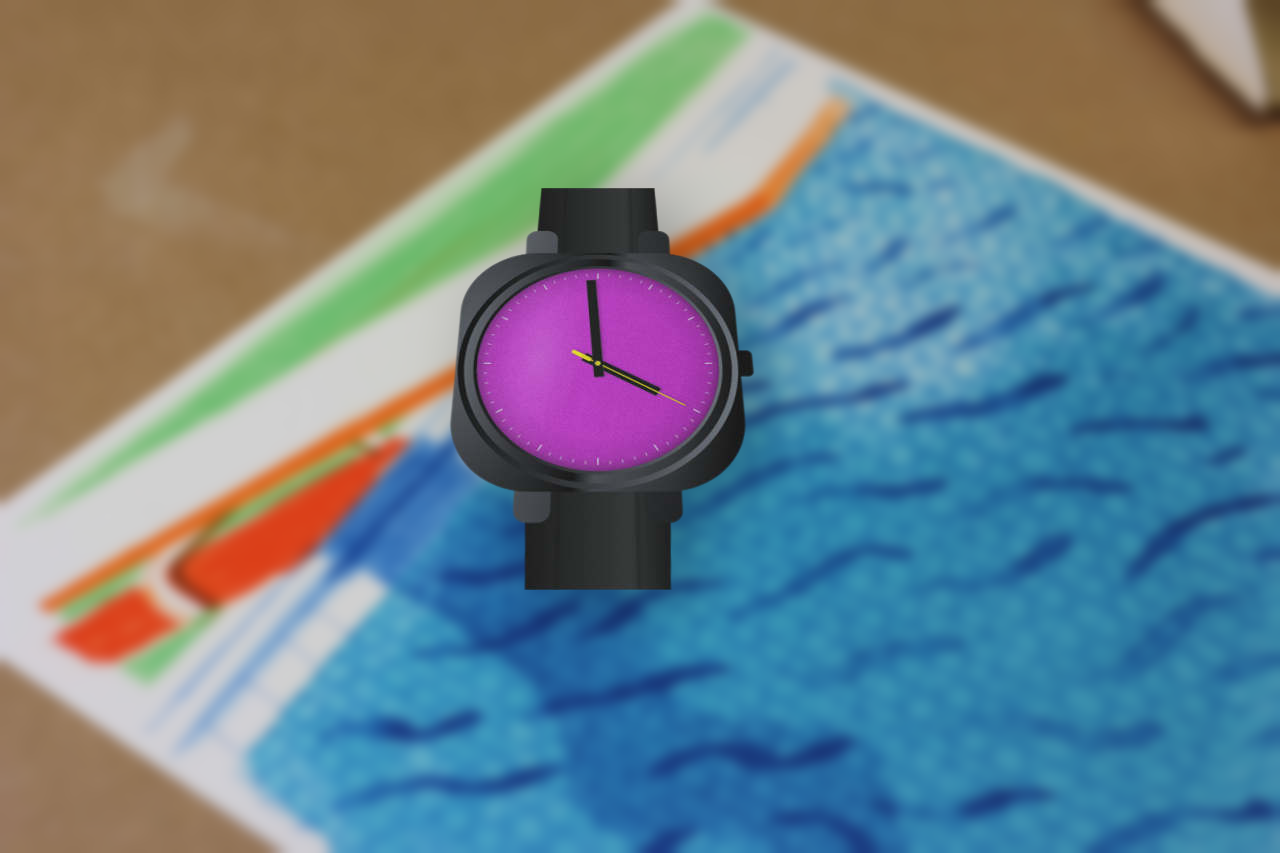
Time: **3:59:20**
